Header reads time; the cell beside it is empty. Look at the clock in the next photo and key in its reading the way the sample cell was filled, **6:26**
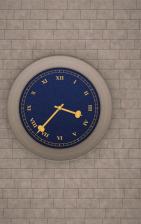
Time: **3:37**
